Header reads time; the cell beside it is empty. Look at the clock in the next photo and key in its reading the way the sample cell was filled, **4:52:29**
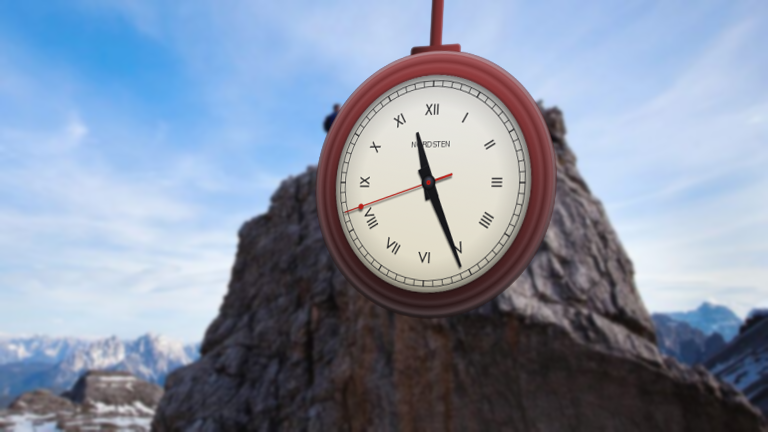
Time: **11:25:42**
